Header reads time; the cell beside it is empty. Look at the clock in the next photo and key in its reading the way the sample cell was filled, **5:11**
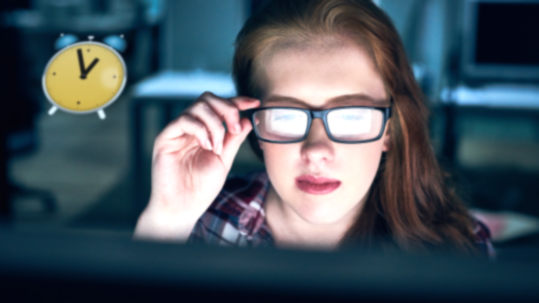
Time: **12:57**
